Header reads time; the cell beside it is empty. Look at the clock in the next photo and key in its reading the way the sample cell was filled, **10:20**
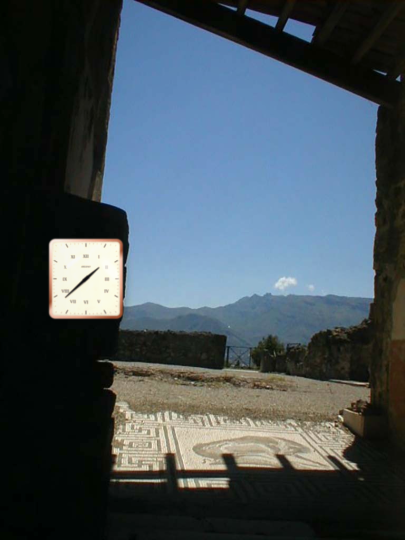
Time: **1:38**
